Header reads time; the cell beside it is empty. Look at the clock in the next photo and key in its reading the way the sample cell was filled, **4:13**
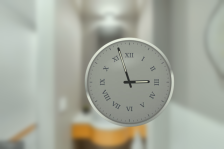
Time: **2:57**
